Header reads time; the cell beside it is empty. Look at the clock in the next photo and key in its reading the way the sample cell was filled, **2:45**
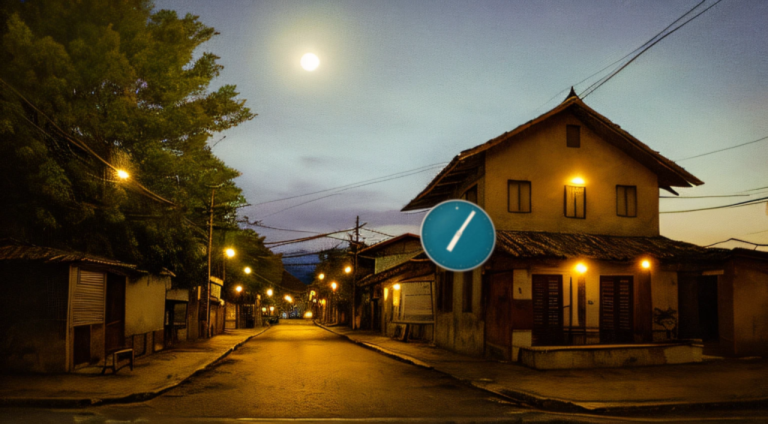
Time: **7:06**
